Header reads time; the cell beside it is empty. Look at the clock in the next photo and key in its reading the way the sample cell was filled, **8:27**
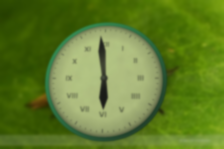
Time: **5:59**
